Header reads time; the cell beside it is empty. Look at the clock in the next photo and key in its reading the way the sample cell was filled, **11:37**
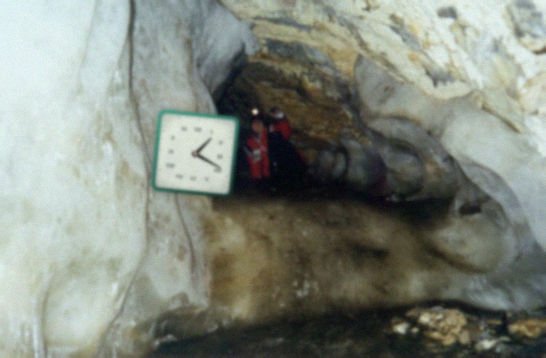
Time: **1:19**
